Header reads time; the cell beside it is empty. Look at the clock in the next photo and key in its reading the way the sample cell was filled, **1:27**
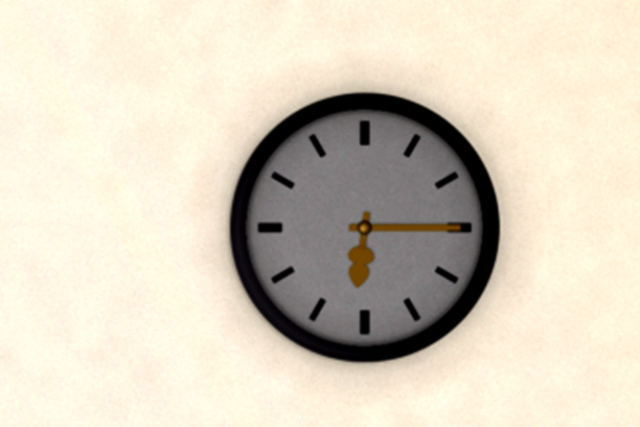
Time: **6:15**
